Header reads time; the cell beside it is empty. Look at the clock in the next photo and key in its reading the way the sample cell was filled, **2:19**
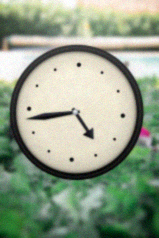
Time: **4:43**
